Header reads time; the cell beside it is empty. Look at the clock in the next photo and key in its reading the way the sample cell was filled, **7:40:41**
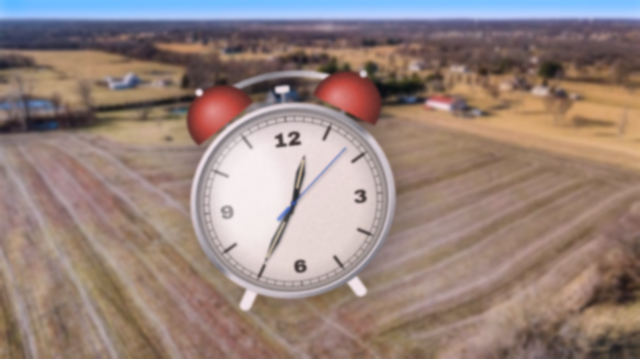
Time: **12:35:08**
